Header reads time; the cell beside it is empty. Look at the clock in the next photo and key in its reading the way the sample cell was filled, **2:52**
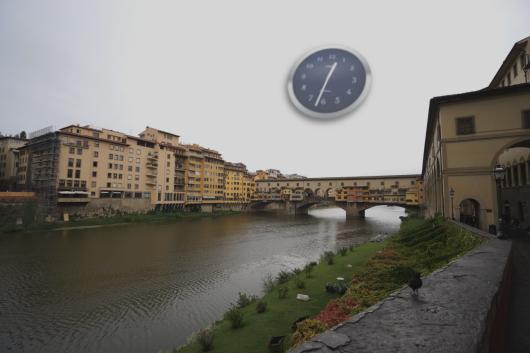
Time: **12:32**
